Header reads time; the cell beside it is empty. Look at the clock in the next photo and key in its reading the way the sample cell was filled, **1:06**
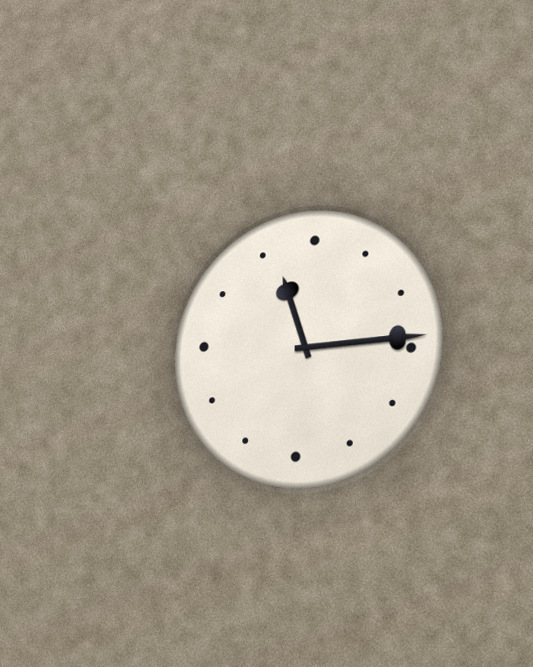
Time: **11:14**
